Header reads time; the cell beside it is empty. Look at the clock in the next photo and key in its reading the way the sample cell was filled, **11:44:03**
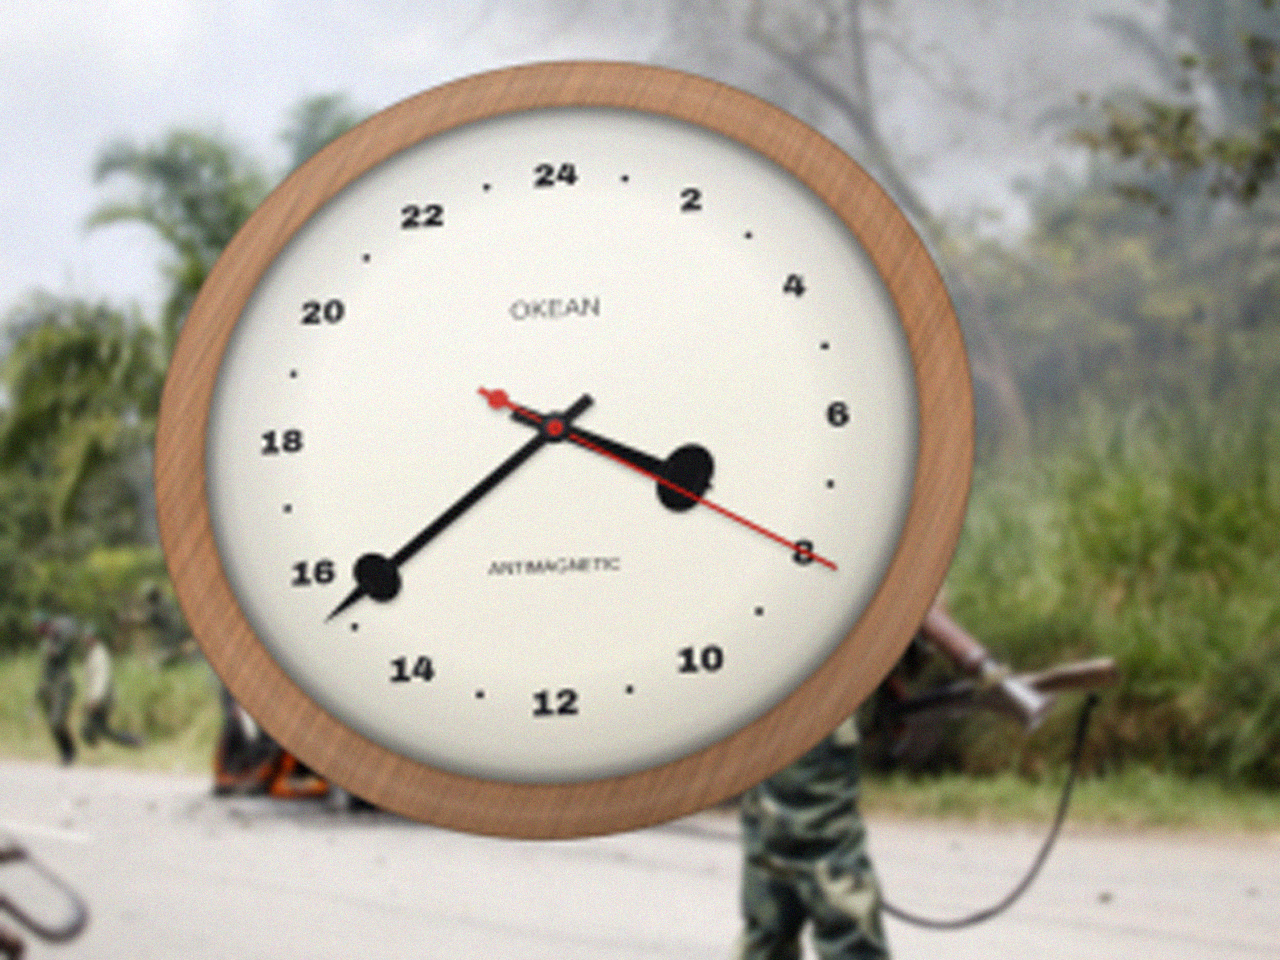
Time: **7:38:20**
